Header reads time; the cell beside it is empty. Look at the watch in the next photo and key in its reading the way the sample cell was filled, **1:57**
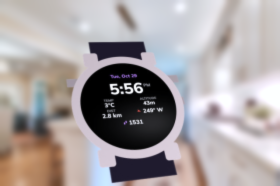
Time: **5:56**
